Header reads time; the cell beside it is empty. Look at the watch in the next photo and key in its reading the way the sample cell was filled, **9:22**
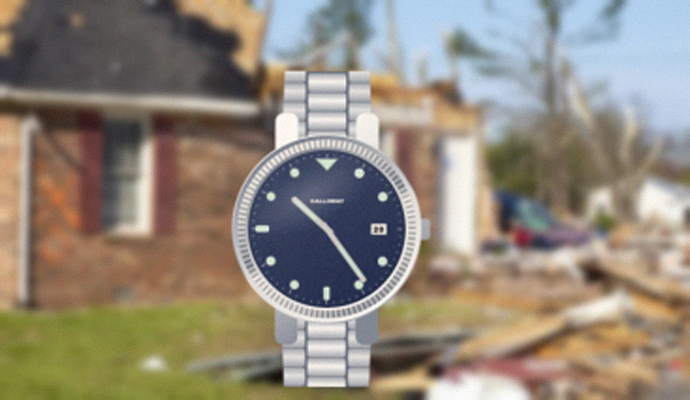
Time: **10:24**
